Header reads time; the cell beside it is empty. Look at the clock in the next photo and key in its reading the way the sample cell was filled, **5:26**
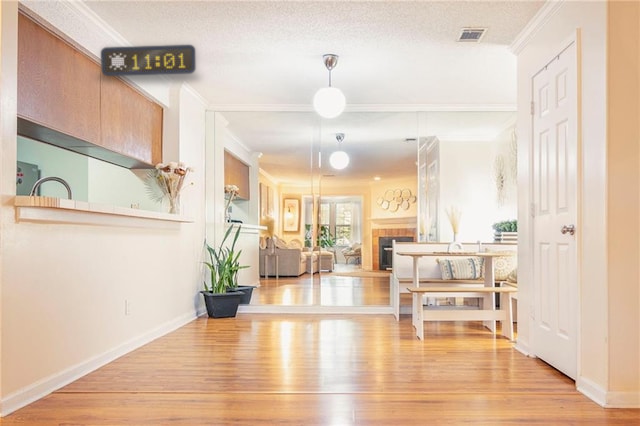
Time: **11:01**
